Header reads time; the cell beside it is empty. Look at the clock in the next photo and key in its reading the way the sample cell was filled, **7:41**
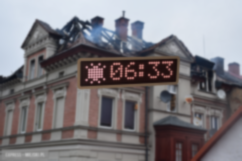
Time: **6:33**
